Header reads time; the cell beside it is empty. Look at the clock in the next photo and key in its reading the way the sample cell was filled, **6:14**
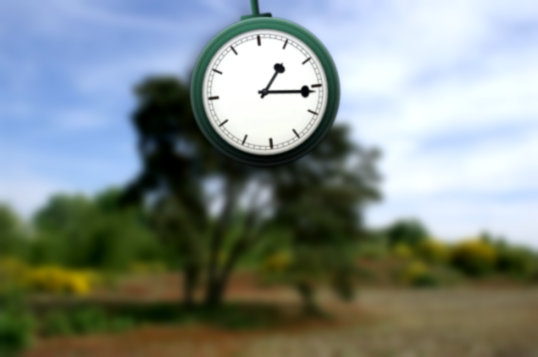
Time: **1:16**
